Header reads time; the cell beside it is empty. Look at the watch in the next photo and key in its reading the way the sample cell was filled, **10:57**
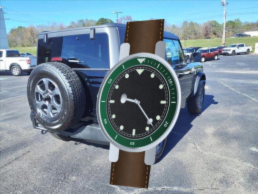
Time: **9:23**
